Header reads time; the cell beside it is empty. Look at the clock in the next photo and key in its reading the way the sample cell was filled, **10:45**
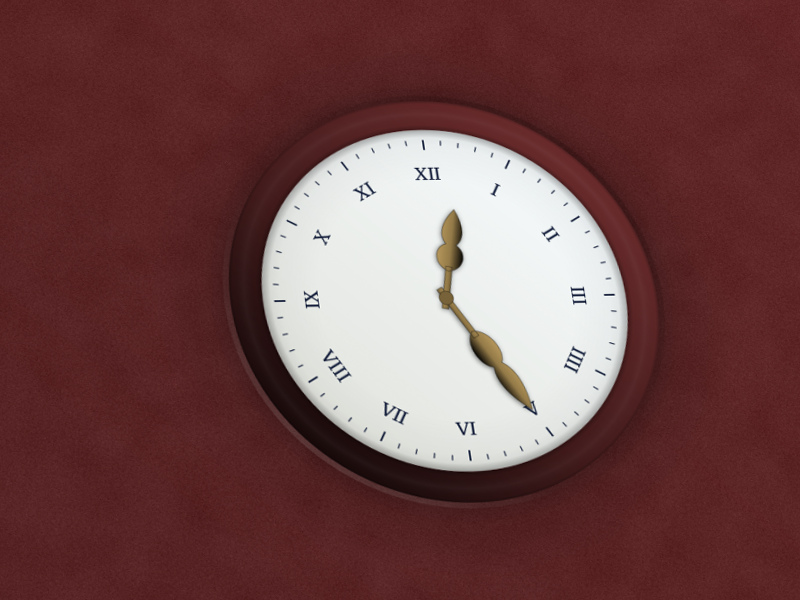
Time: **12:25**
